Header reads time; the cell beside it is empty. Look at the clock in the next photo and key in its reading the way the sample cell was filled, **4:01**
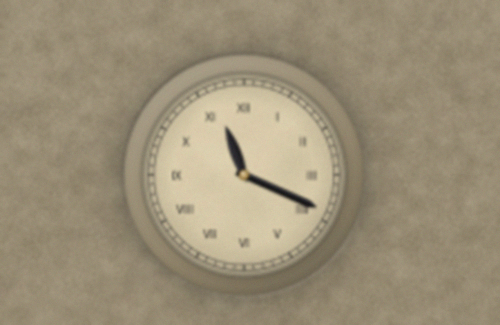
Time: **11:19**
